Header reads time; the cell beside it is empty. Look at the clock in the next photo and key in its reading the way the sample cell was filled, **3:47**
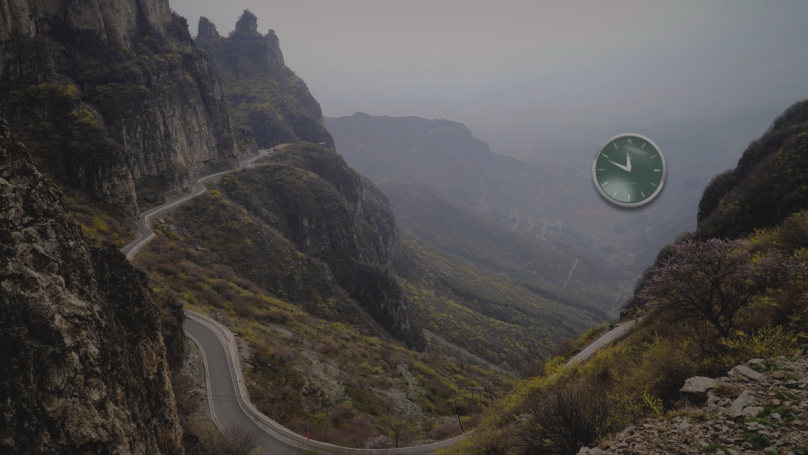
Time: **11:49**
